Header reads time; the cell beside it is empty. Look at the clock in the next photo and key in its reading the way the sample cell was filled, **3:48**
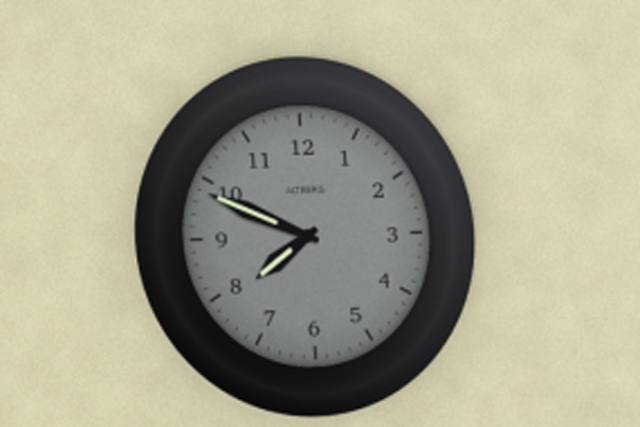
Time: **7:49**
